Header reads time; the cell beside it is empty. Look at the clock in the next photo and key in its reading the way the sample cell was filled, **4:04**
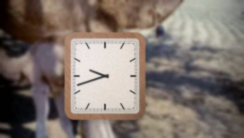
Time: **9:42**
